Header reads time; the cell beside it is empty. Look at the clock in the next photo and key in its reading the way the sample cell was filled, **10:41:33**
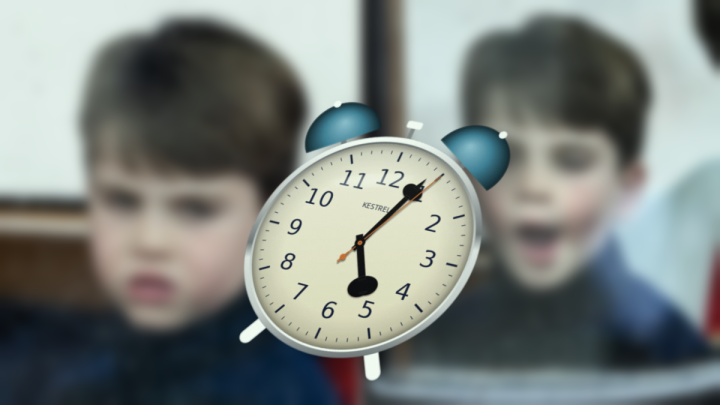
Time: **5:04:05**
